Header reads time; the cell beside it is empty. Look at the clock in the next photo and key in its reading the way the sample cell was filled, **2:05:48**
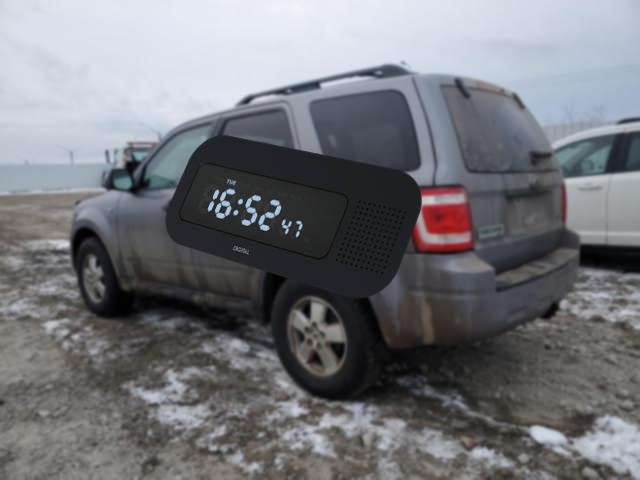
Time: **16:52:47**
